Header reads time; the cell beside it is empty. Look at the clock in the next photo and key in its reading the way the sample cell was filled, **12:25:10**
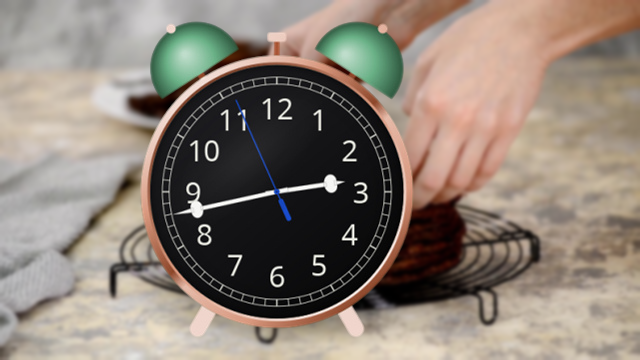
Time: **2:42:56**
